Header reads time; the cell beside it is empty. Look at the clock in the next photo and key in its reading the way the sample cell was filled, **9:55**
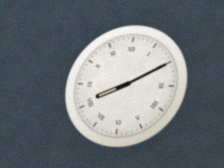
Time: **8:10**
